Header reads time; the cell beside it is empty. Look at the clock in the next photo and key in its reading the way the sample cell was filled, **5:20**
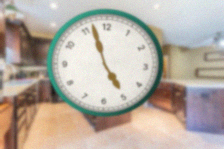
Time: **4:57**
